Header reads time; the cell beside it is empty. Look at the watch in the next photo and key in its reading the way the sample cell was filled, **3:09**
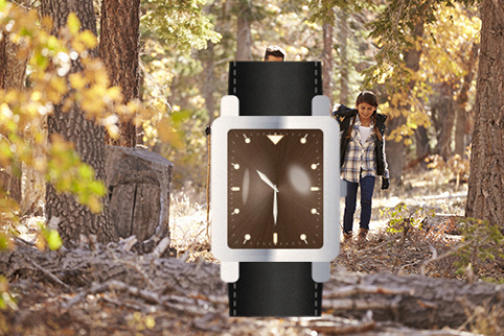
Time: **10:30**
